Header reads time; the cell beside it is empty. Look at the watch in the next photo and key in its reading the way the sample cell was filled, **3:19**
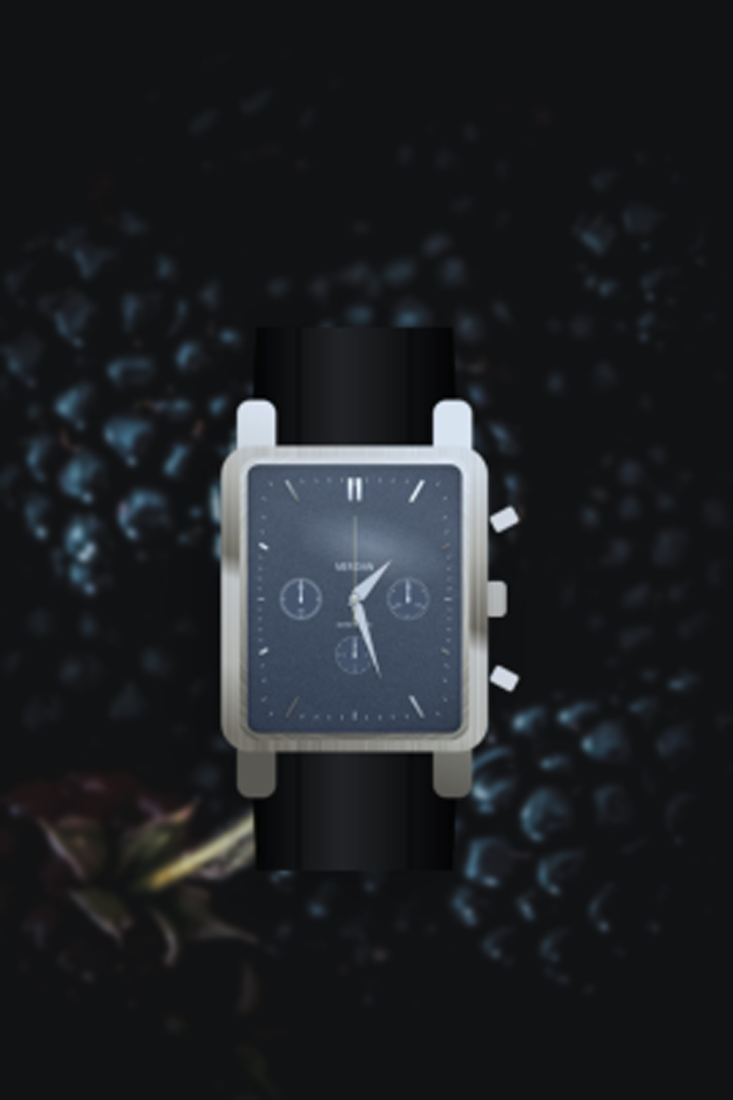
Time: **1:27**
